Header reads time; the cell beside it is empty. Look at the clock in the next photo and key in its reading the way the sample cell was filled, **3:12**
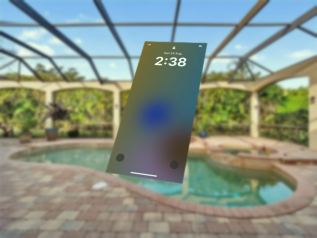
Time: **2:38**
